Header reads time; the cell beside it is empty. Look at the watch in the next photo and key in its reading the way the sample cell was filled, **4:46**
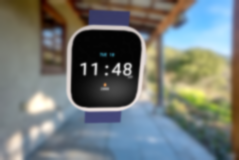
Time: **11:48**
